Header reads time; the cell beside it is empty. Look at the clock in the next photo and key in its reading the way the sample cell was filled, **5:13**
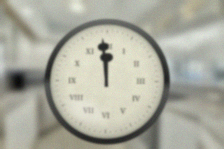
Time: **11:59**
